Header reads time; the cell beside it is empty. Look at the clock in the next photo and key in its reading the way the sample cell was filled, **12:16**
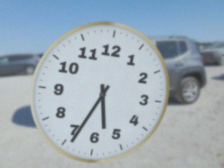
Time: **5:34**
